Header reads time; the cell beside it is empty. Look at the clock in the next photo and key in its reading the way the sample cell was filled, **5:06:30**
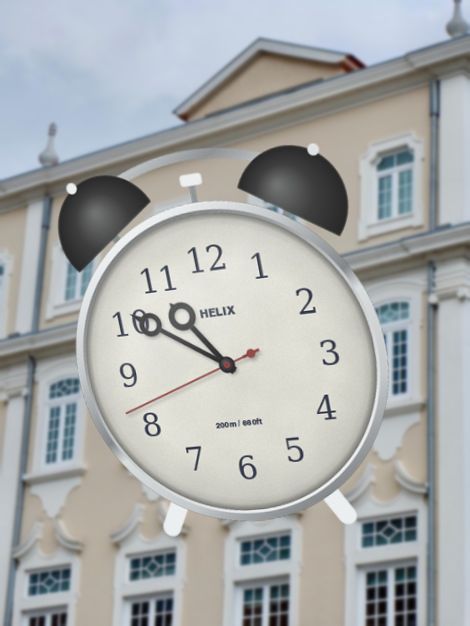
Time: **10:50:42**
